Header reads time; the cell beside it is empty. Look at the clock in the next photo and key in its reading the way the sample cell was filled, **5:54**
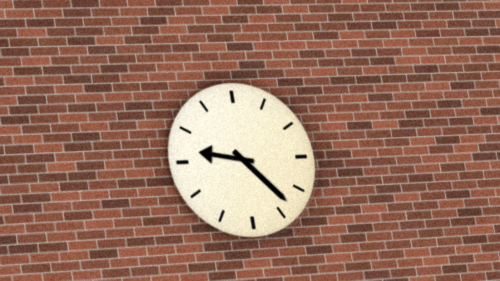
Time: **9:23**
